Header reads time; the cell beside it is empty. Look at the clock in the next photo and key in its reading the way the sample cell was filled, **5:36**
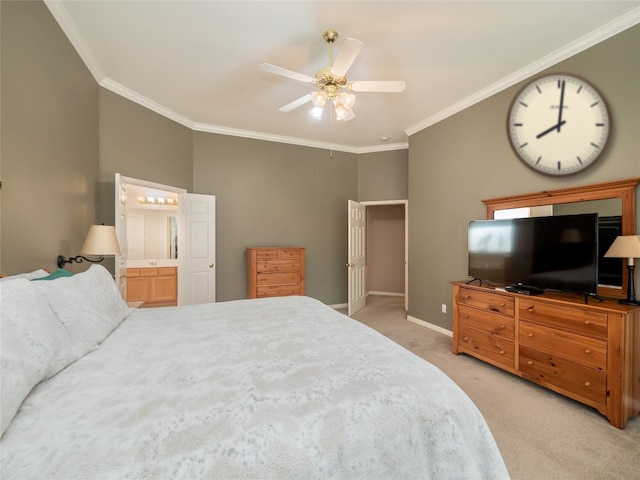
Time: **8:01**
